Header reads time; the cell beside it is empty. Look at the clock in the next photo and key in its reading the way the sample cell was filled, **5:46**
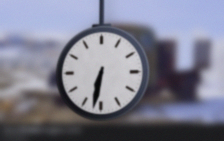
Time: **6:32**
